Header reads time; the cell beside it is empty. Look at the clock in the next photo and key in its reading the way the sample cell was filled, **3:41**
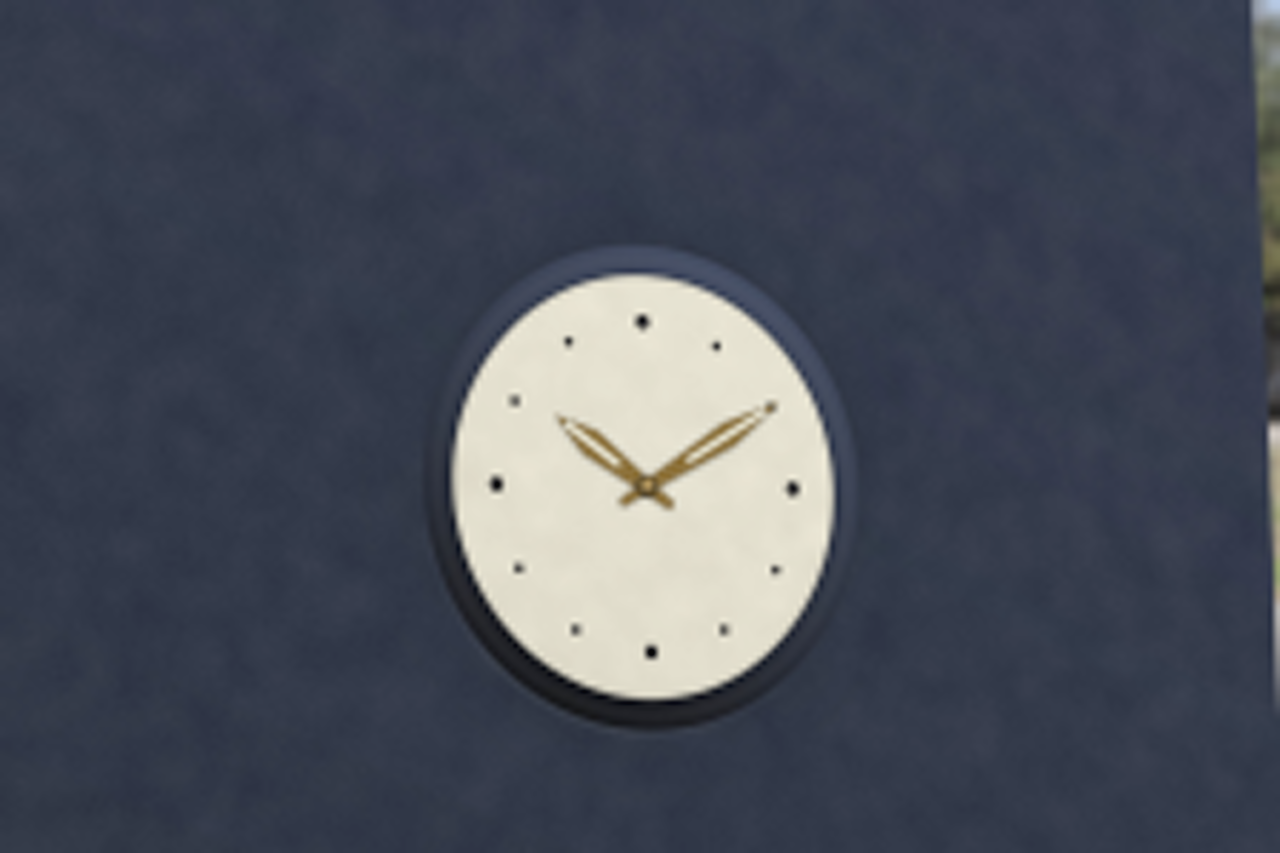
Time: **10:10**
